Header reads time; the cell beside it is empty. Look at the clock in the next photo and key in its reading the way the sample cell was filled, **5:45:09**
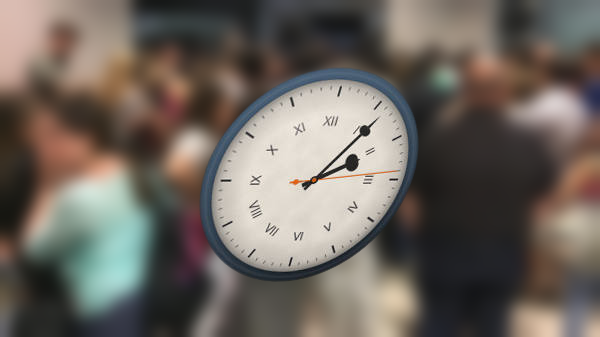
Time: **2:06:14**
